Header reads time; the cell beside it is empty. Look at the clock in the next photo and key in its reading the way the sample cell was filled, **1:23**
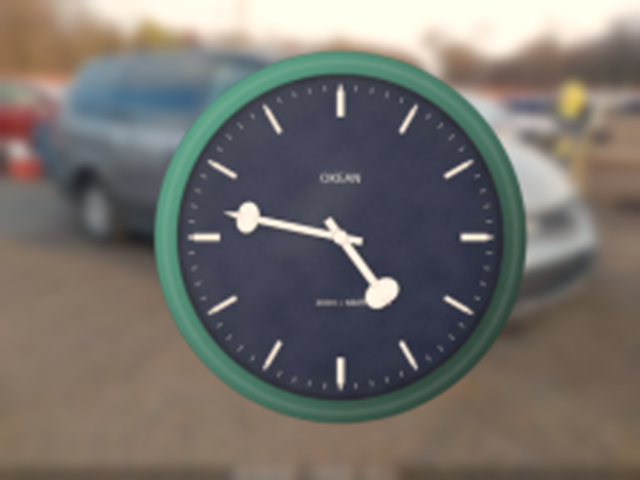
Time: **4:47**
